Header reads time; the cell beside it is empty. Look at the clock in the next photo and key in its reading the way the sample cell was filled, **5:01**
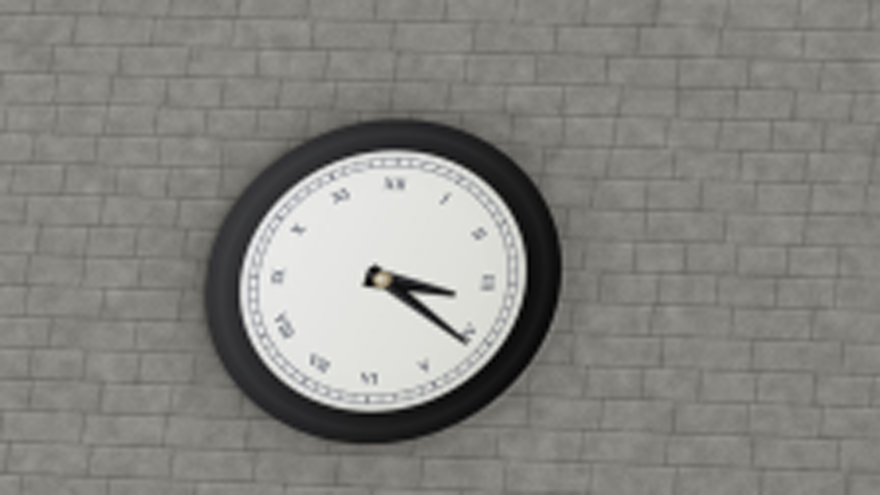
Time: **3:21**
